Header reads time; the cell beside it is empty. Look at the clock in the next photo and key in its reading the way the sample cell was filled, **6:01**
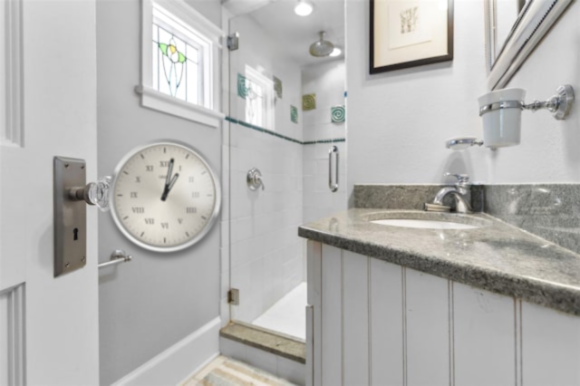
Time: **1:02**
